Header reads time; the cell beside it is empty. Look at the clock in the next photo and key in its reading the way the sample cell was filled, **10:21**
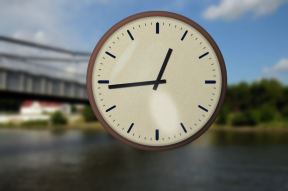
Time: **12:44**
